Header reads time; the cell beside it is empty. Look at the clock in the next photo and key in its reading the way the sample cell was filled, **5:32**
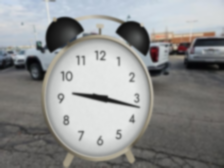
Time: **9:17**
